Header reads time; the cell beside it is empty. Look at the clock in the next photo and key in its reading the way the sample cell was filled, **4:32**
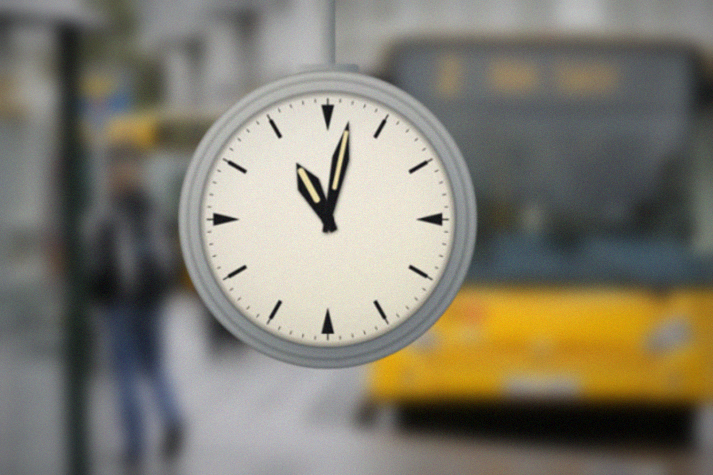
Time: **11:02**
